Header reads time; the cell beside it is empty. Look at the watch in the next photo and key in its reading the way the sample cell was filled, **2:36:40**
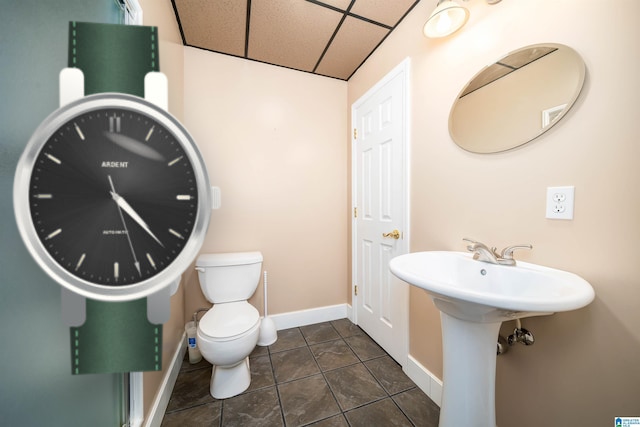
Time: **4:22:27**
